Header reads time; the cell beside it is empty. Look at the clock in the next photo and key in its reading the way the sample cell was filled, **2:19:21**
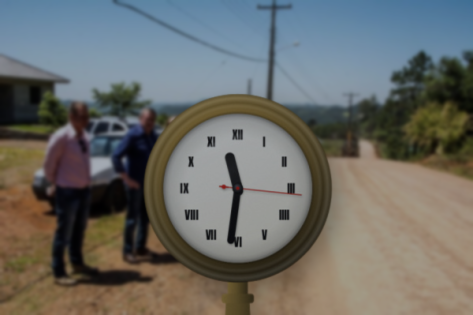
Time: **11:31:16**
